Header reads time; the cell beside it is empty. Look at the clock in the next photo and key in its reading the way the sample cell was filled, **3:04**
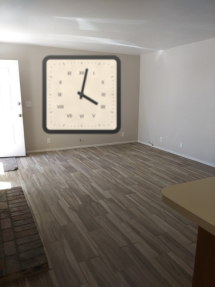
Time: **4:02**
